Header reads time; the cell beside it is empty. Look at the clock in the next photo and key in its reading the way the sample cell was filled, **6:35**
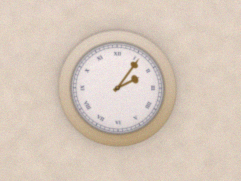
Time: **2:06**
